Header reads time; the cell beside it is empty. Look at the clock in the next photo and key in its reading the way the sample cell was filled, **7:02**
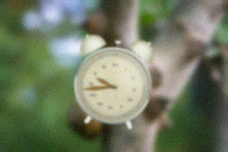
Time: **9:43**
